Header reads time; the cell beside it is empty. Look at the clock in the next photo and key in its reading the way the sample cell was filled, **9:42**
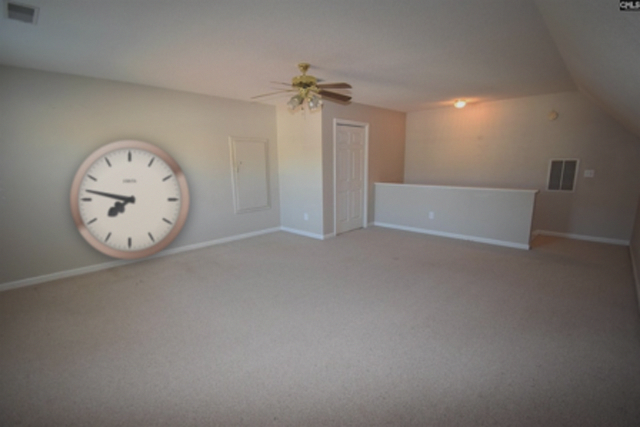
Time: **7:47**
